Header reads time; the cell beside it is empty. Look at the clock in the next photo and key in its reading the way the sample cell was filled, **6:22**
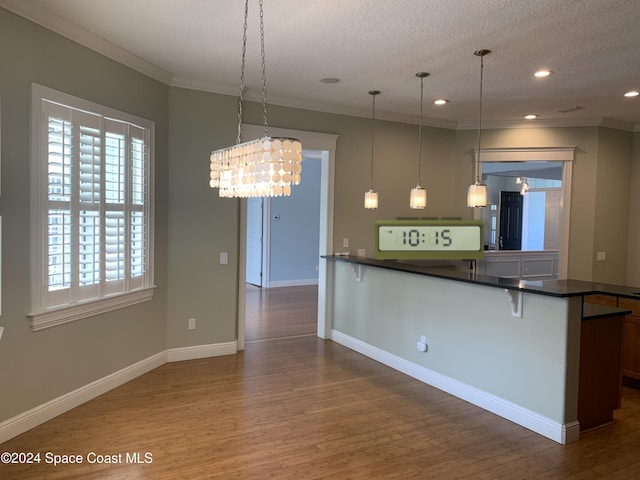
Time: **10:15**
